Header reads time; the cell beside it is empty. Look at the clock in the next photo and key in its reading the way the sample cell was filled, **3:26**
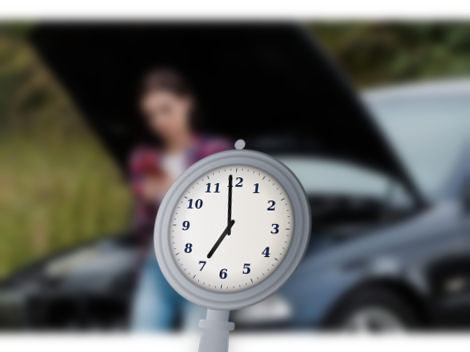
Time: **6:59**
